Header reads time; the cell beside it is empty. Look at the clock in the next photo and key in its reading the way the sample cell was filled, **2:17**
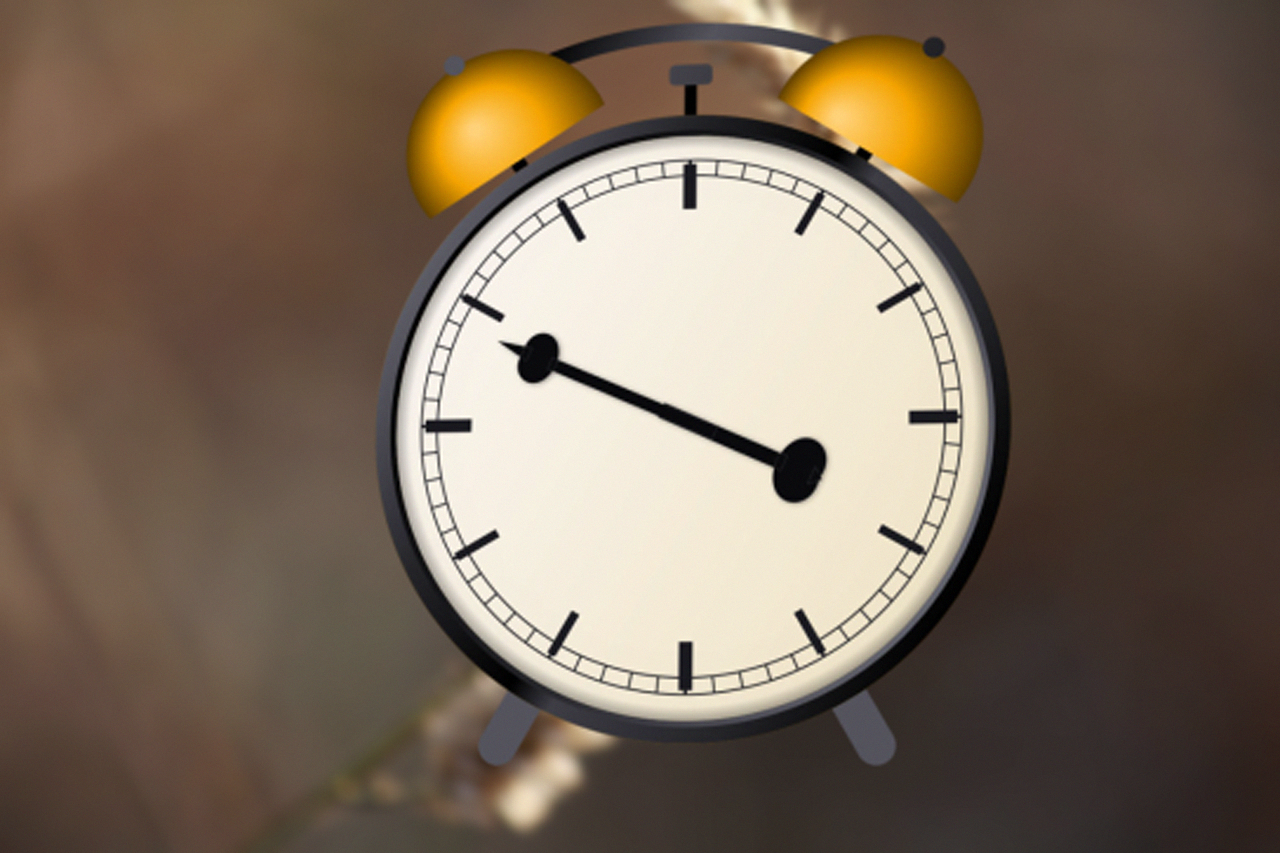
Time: **3:49**
